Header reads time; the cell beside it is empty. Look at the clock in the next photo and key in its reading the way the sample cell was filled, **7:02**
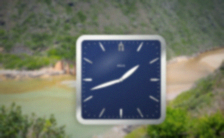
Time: **1:42**
